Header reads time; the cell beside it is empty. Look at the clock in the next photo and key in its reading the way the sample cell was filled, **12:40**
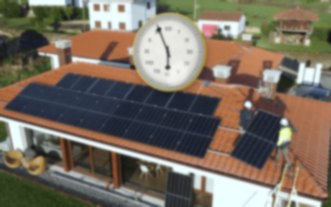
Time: **5:56**
